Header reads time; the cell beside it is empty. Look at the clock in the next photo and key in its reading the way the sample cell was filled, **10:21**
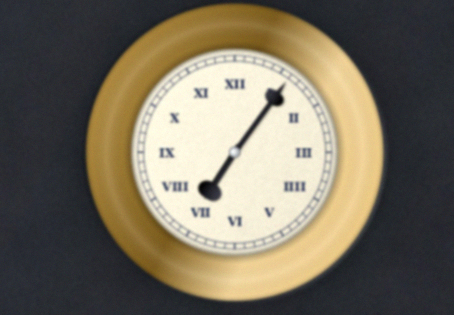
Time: **7:06**
